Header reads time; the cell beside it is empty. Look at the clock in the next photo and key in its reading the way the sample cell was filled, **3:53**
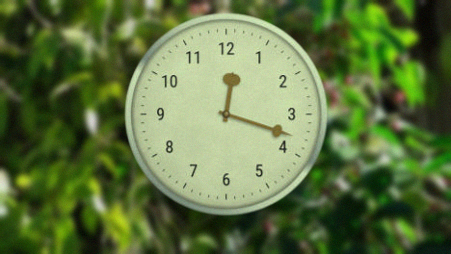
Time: **12:18**
